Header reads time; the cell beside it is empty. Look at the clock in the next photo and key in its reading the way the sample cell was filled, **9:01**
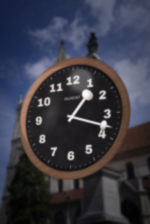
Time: **1:18**
